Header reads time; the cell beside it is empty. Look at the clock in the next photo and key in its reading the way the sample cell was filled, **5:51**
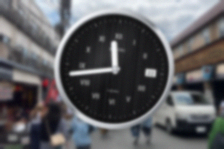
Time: **11:43**
